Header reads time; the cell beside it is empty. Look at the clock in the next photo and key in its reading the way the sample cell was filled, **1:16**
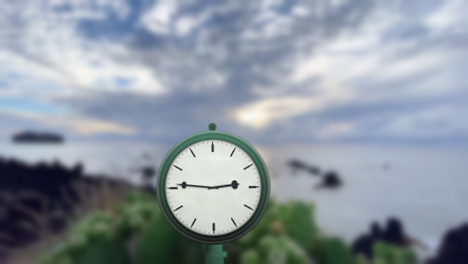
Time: **2:46**
